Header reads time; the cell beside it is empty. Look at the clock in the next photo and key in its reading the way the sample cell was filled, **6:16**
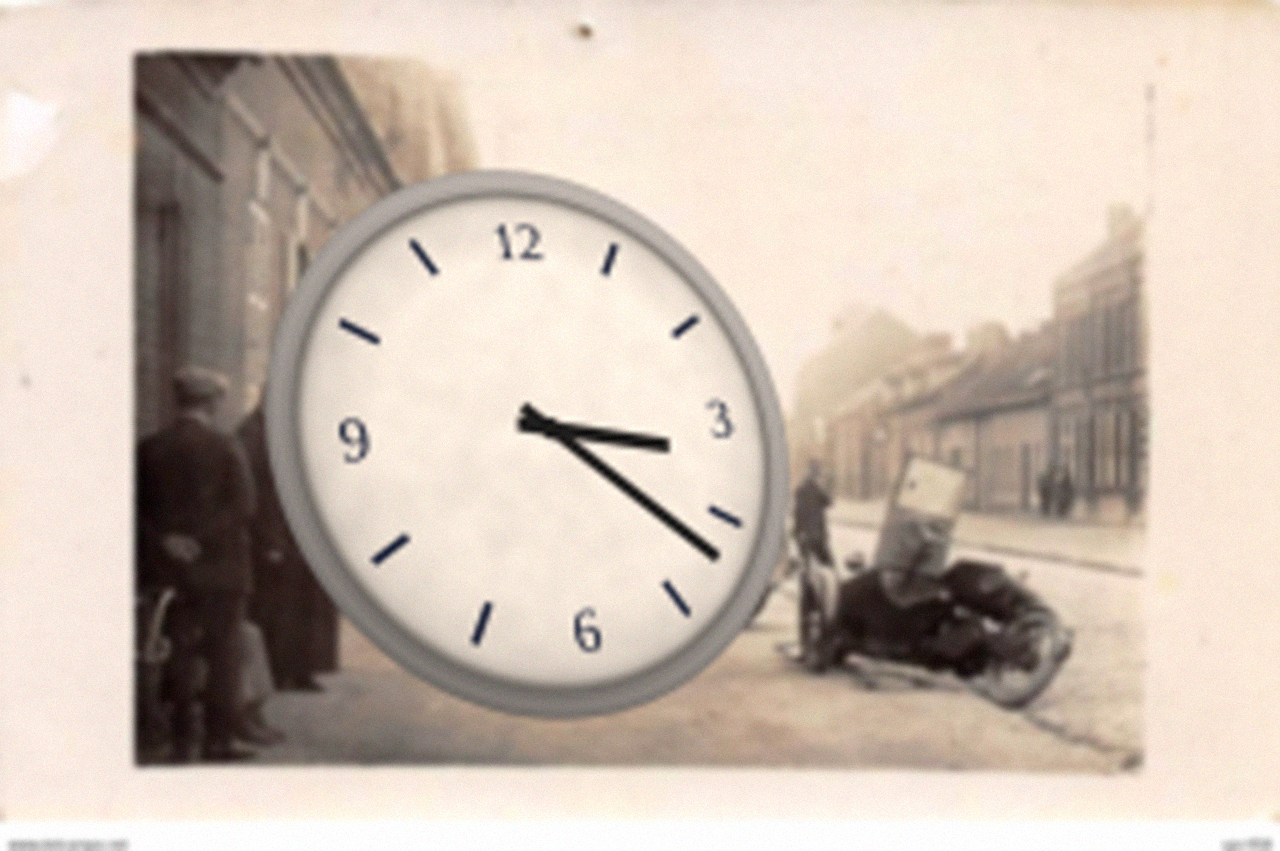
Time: **3:22**
